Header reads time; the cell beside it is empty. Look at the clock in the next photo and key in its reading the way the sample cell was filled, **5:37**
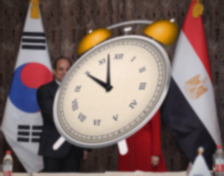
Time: **9:57**
